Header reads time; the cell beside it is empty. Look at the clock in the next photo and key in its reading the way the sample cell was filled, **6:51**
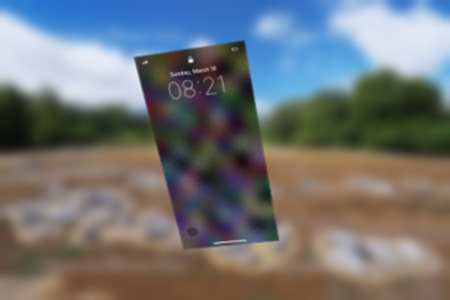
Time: **8:21**
